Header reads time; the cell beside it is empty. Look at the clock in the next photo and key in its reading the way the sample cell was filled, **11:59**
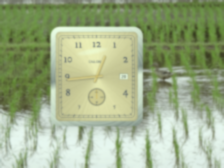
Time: **12:44**
